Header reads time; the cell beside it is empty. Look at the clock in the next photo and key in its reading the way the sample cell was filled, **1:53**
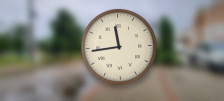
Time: **11:44**
